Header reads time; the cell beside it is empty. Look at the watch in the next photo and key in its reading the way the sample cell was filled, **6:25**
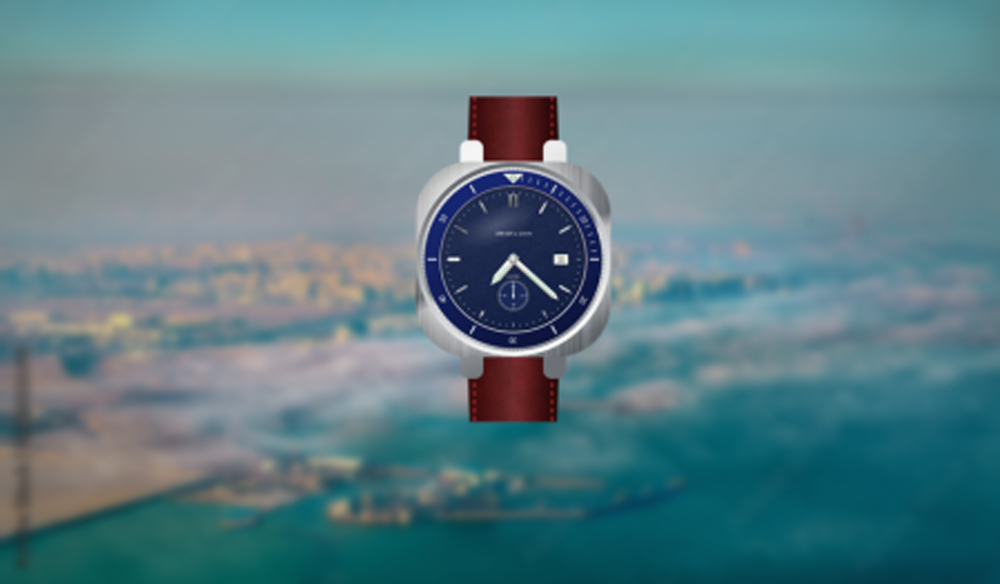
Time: **7:22**
